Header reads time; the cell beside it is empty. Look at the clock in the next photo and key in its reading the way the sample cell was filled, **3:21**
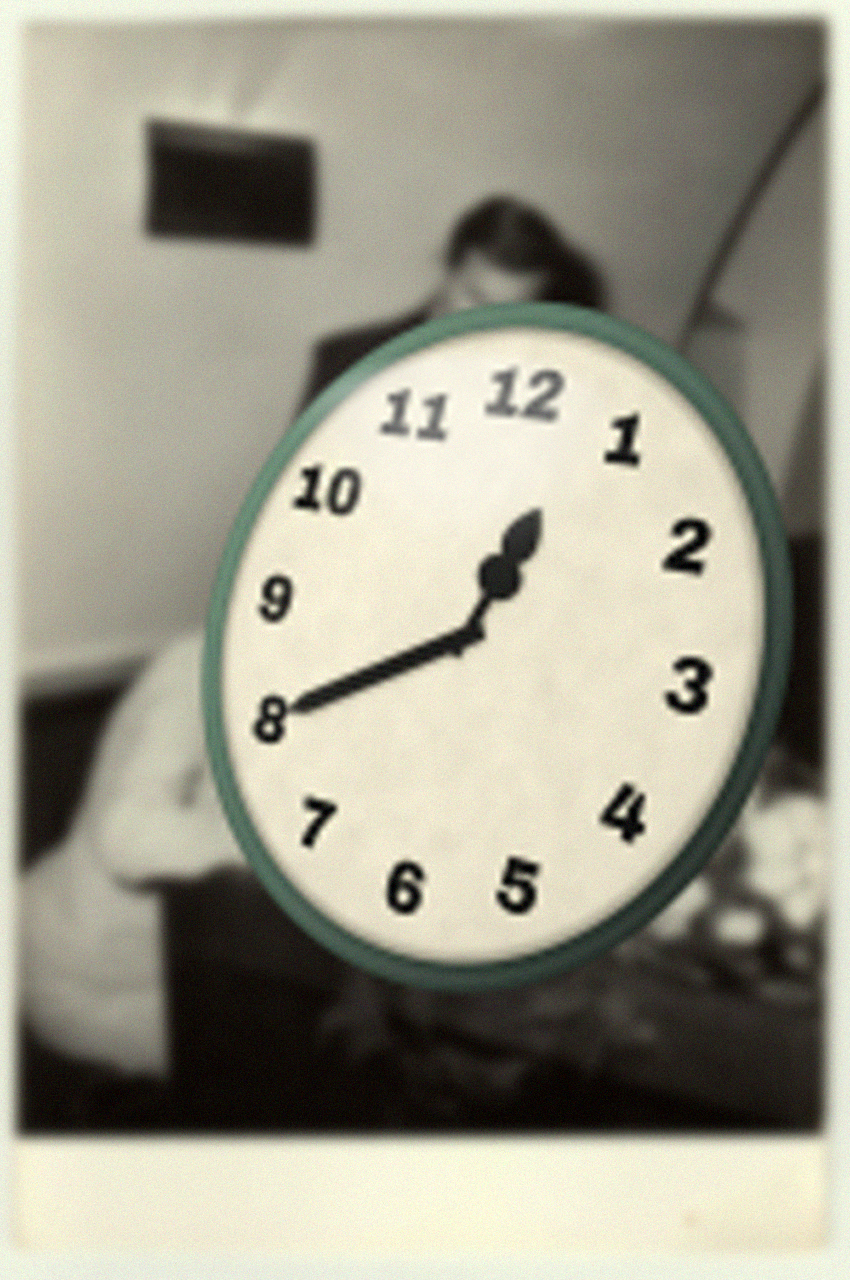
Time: **12:40**
